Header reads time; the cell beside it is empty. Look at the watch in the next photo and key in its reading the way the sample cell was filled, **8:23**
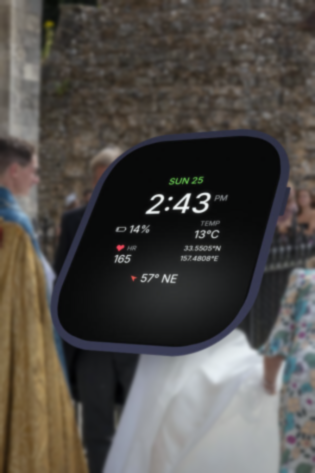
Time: **2:43**
